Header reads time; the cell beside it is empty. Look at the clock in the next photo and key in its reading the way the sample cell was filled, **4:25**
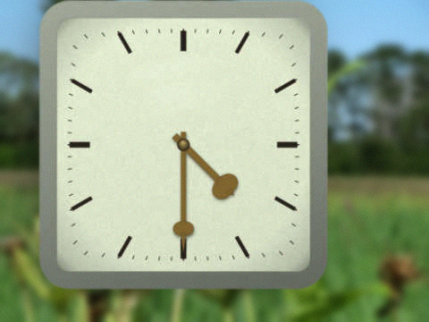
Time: **4:30**
